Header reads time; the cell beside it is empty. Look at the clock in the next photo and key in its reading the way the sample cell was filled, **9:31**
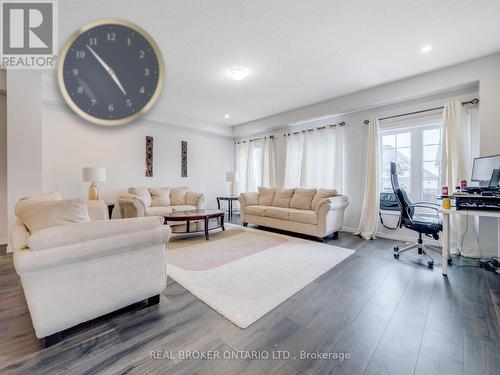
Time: **4:53**
